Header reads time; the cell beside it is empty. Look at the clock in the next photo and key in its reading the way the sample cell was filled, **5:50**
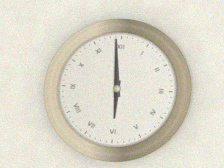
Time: **5:59**
